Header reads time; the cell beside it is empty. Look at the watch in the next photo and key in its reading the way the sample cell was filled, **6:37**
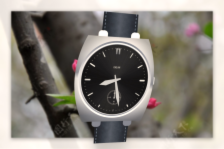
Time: **8:28**
